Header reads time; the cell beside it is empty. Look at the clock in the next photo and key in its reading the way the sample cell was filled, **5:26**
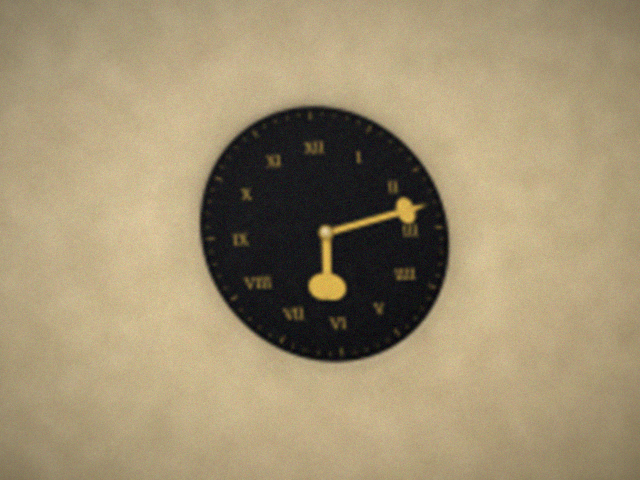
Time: **6:13**
